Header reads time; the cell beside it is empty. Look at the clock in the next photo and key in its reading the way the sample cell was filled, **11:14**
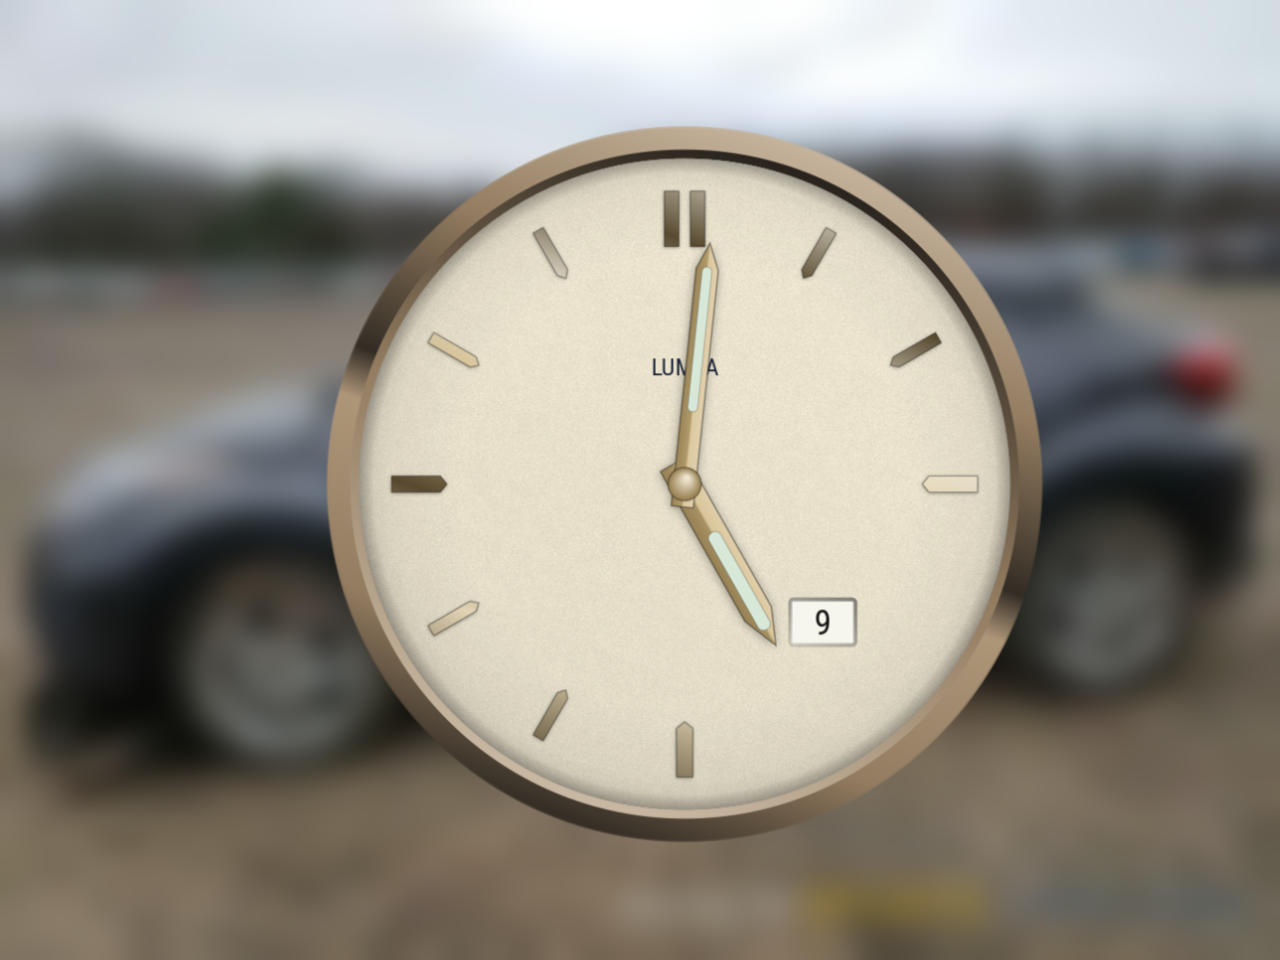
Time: **5:01**
